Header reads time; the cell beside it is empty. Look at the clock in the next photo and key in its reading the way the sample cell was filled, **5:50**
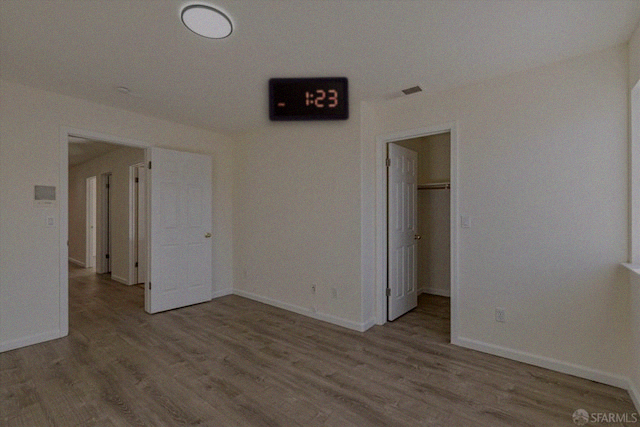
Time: **1:23**
